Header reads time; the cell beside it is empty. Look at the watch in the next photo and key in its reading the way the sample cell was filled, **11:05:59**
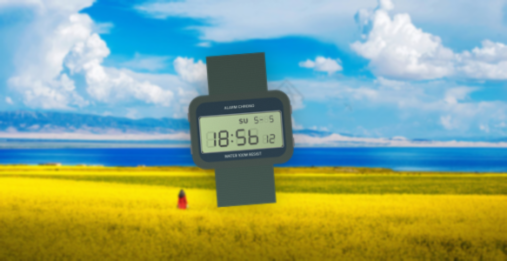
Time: **18:56:12**
